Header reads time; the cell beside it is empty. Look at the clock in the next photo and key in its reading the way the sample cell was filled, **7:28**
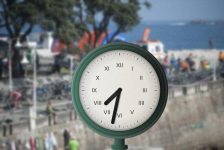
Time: **7:32**
